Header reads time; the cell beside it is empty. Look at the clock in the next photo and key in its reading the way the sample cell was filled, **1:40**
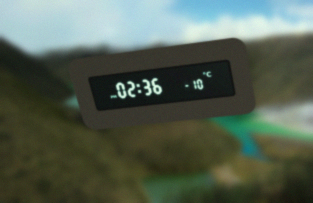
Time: **2:36**
